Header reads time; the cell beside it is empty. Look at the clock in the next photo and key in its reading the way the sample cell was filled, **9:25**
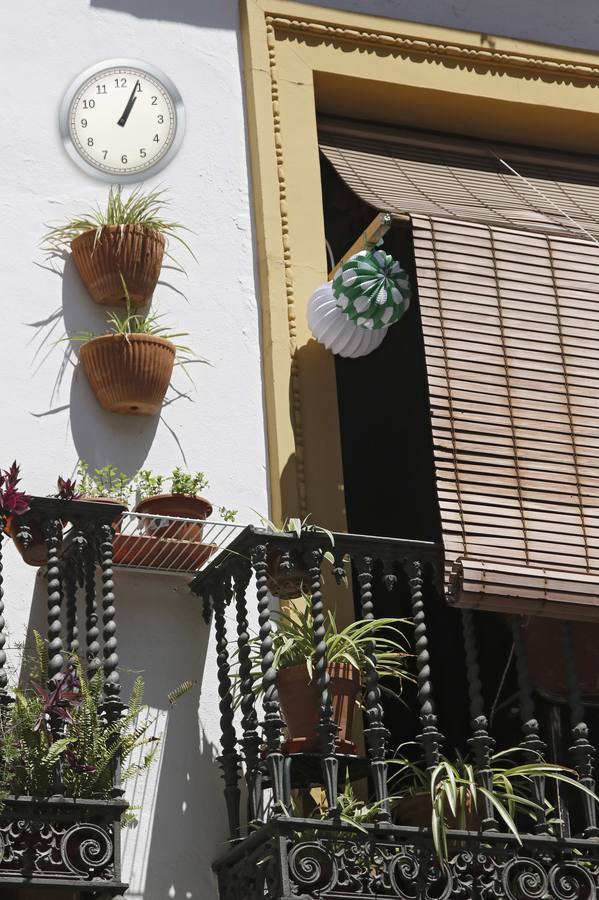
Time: **1:04**
